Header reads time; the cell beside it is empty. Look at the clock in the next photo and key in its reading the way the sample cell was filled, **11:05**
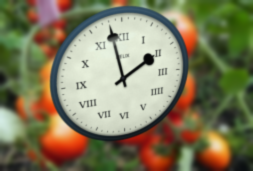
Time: **1:58**
